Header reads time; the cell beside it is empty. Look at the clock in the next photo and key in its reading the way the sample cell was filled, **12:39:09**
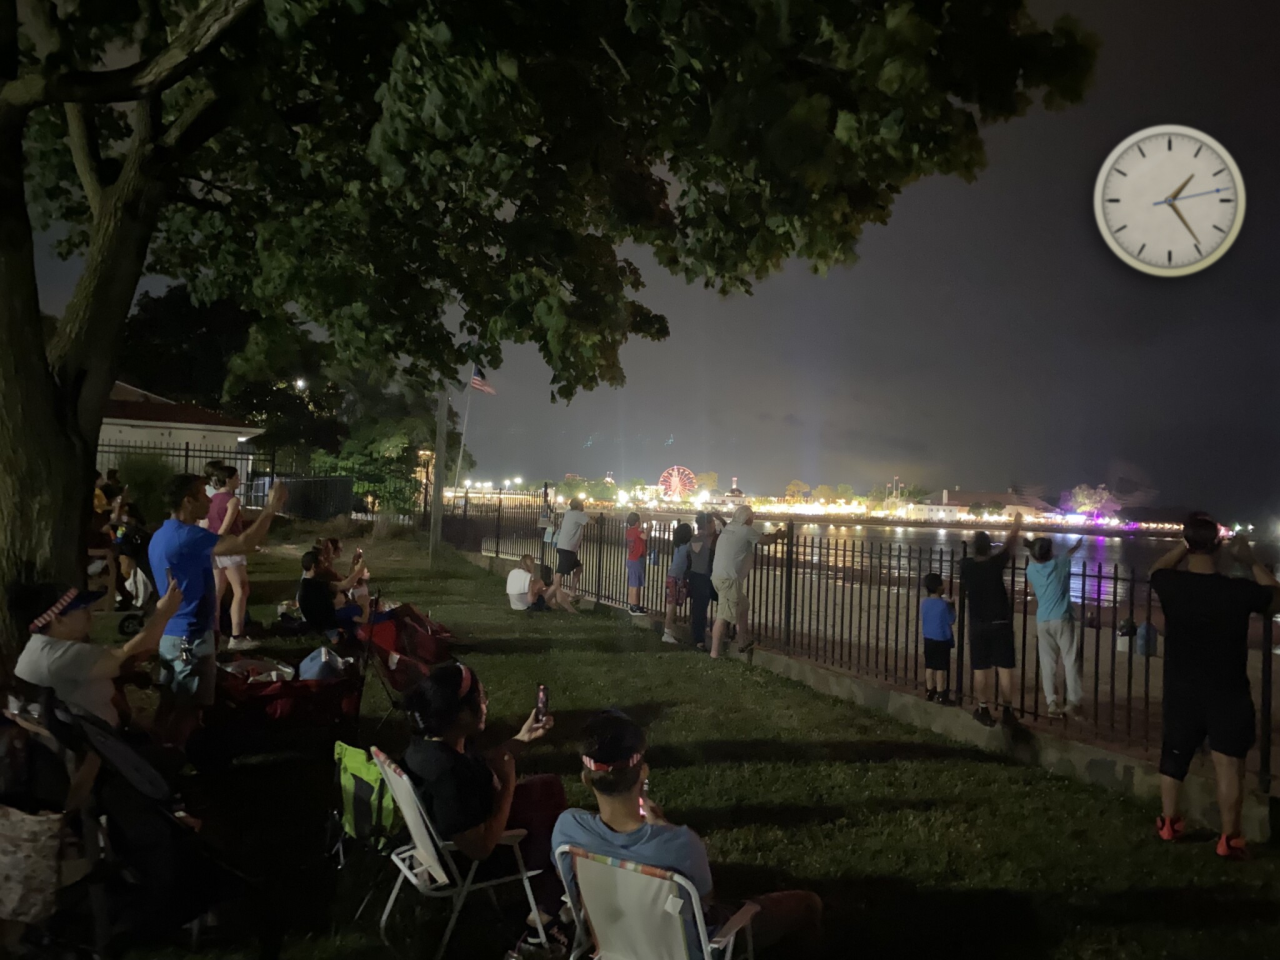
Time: **1:24:13**
